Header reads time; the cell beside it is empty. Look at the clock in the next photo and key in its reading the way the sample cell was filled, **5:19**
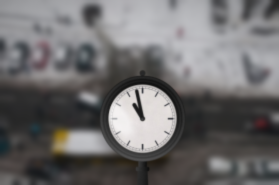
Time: **10:58**
